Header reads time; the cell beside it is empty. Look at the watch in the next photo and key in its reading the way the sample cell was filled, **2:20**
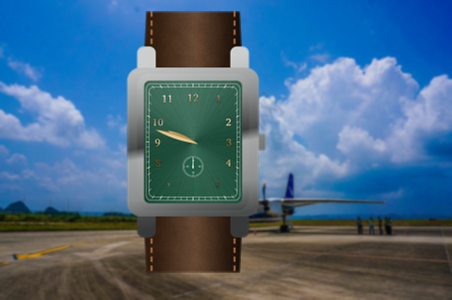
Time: **9:48**
